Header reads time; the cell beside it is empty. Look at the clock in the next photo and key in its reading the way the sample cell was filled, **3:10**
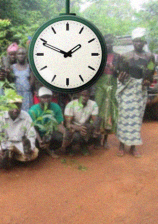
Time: **1:49**
